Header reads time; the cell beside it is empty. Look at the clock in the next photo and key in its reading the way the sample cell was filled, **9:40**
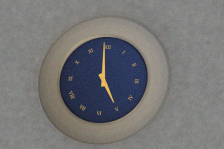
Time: **4:59**
